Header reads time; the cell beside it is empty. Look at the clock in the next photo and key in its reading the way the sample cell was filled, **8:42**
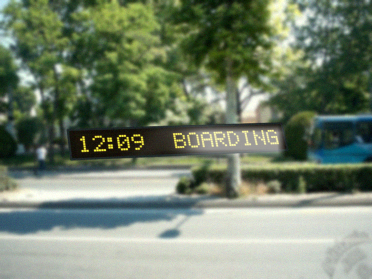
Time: **12:09**
